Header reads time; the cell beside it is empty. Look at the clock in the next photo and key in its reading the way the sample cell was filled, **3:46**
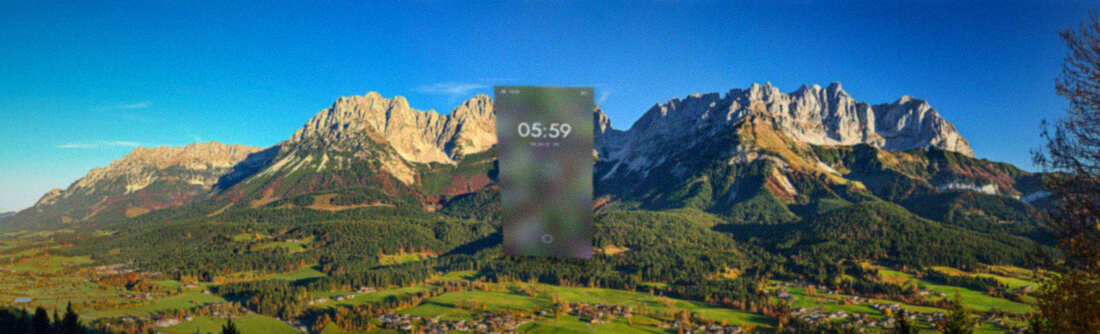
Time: **5:59**
